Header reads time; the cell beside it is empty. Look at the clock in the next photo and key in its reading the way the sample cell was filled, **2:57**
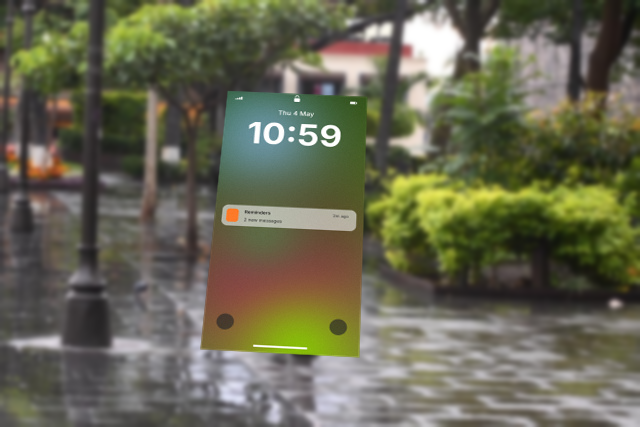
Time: **10:59**
